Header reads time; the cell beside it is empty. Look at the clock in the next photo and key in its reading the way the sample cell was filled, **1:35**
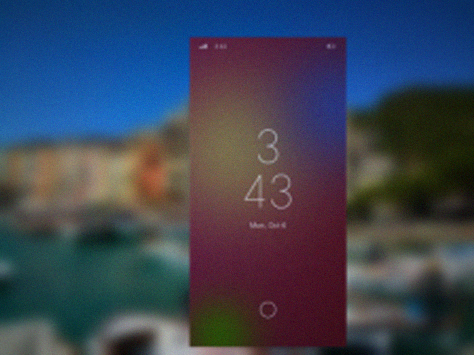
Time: **3:43**
